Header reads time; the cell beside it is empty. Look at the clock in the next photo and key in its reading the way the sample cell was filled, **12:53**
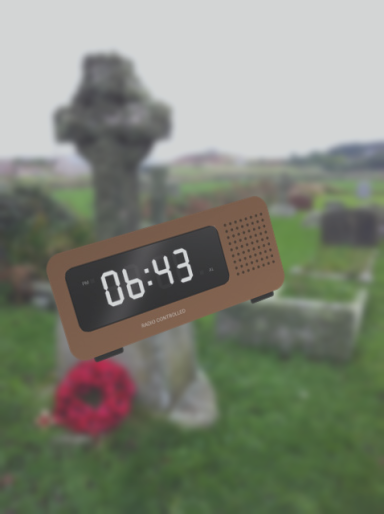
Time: **6:43**
